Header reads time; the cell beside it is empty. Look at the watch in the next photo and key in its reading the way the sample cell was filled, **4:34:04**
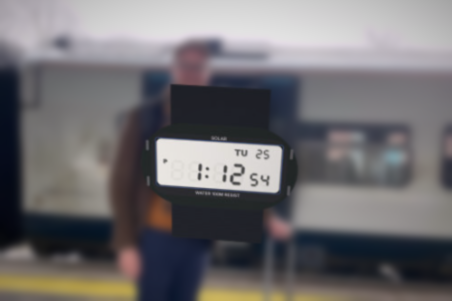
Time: **1:12:54**
